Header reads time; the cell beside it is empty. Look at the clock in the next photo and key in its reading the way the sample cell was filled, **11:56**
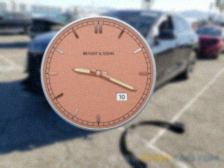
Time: **9:19**
